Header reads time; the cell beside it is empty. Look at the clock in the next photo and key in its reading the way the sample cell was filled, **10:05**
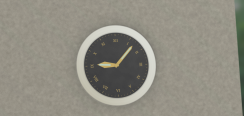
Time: **9:07**
